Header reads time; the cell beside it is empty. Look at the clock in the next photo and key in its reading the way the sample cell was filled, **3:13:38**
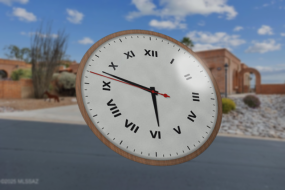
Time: **5:47:47**
